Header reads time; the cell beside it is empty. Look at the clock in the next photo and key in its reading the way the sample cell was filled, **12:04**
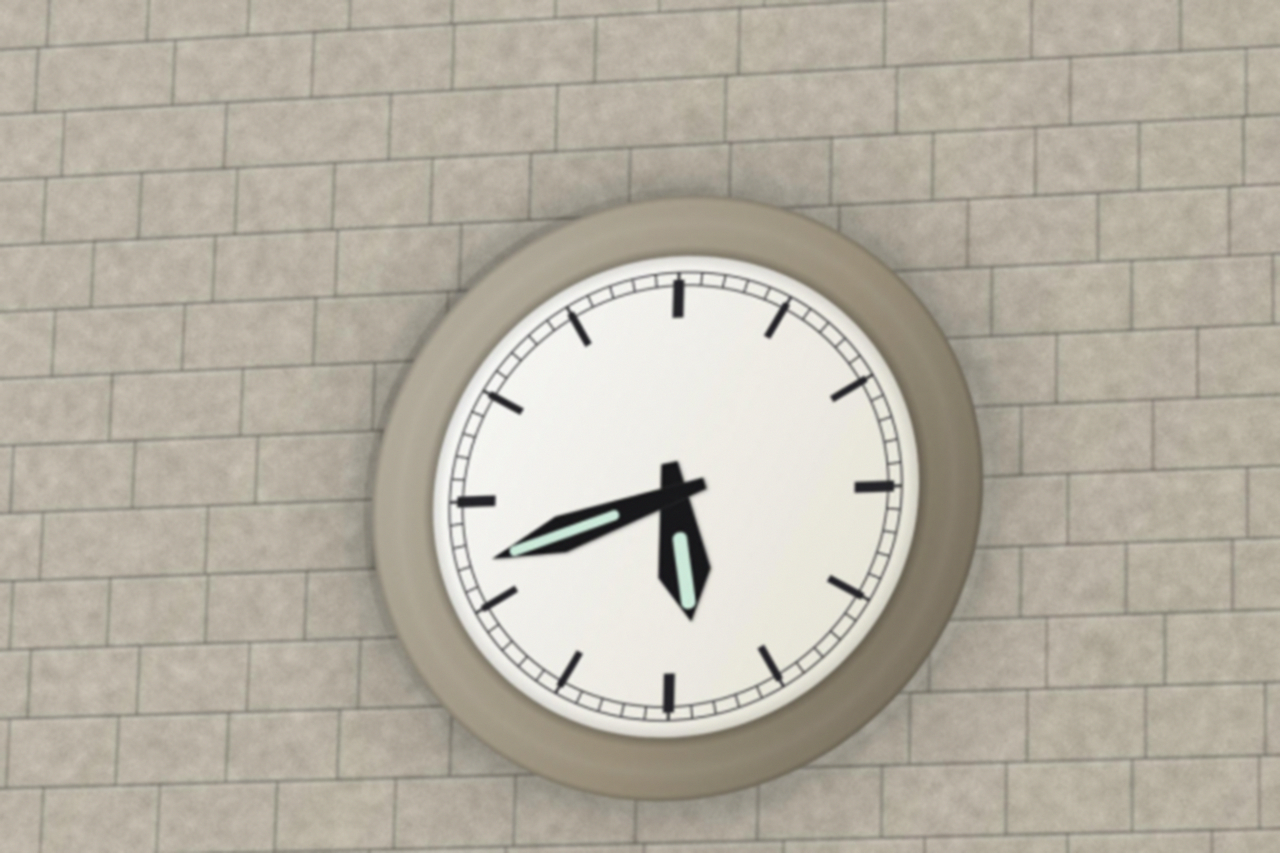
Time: **5:42**
